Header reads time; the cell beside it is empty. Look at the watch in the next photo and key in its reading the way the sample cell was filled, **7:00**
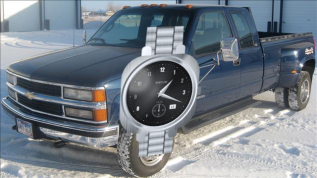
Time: **1:19**
